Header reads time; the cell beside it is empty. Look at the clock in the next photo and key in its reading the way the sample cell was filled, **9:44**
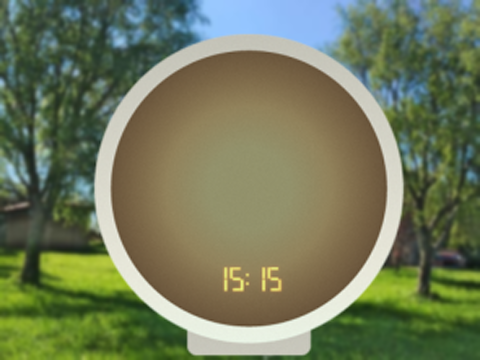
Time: **15:15**
